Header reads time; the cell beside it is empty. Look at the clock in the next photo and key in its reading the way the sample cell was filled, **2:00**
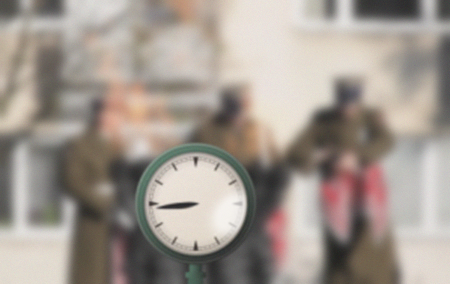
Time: **8:44**
